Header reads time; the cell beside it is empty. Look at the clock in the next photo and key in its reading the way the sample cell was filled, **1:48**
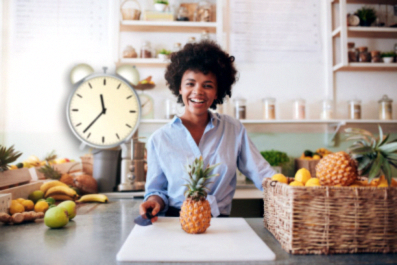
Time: **11:37**
